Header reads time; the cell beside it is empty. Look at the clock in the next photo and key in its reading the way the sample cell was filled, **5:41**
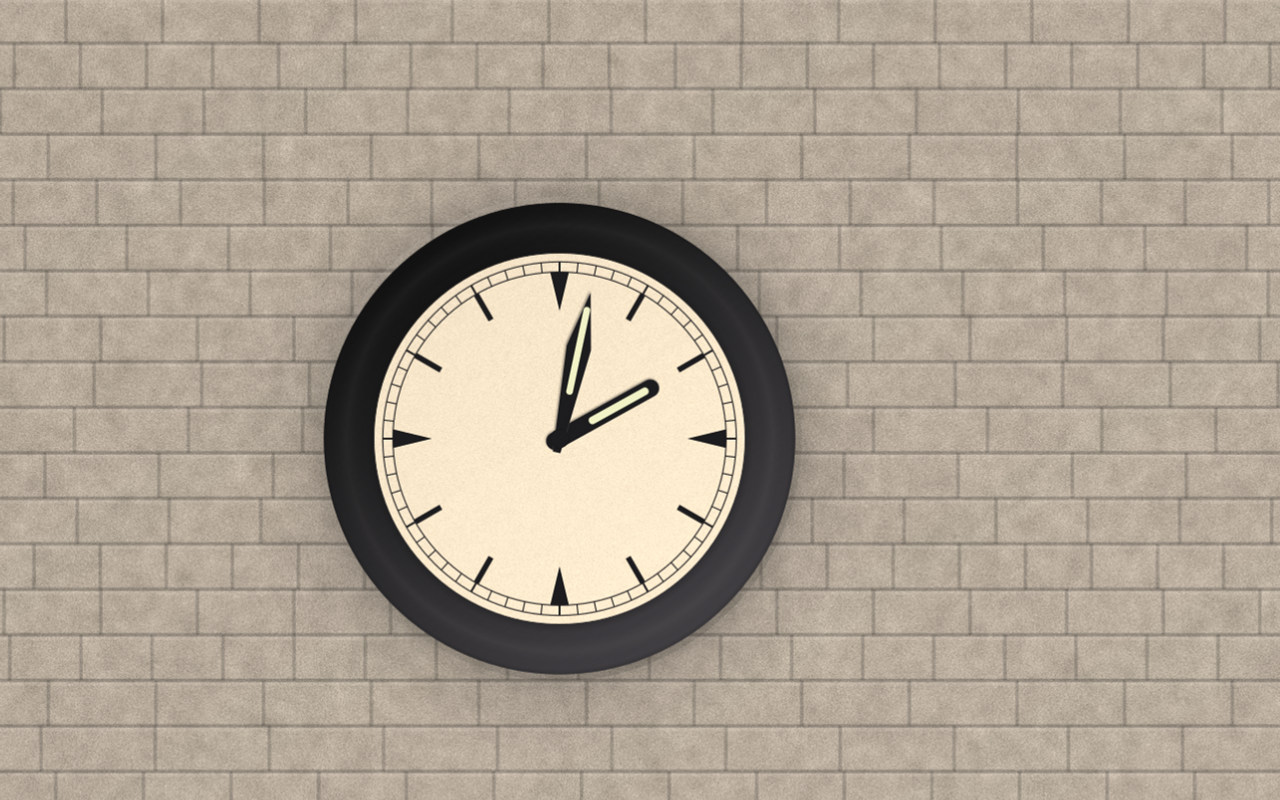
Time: **2:02**
